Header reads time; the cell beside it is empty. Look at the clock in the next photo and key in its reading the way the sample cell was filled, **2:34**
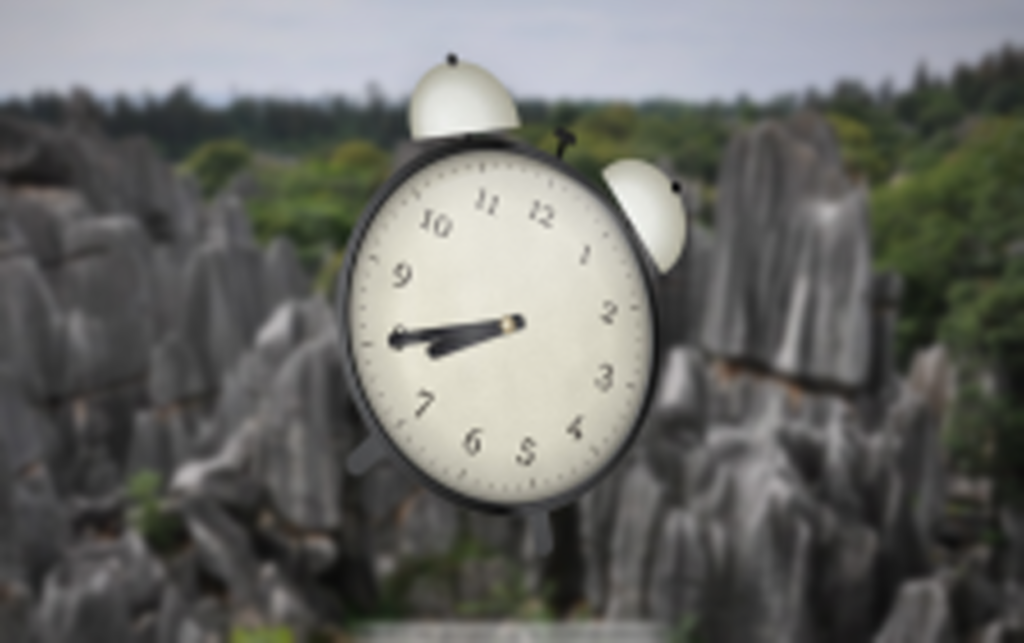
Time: **7:40**
